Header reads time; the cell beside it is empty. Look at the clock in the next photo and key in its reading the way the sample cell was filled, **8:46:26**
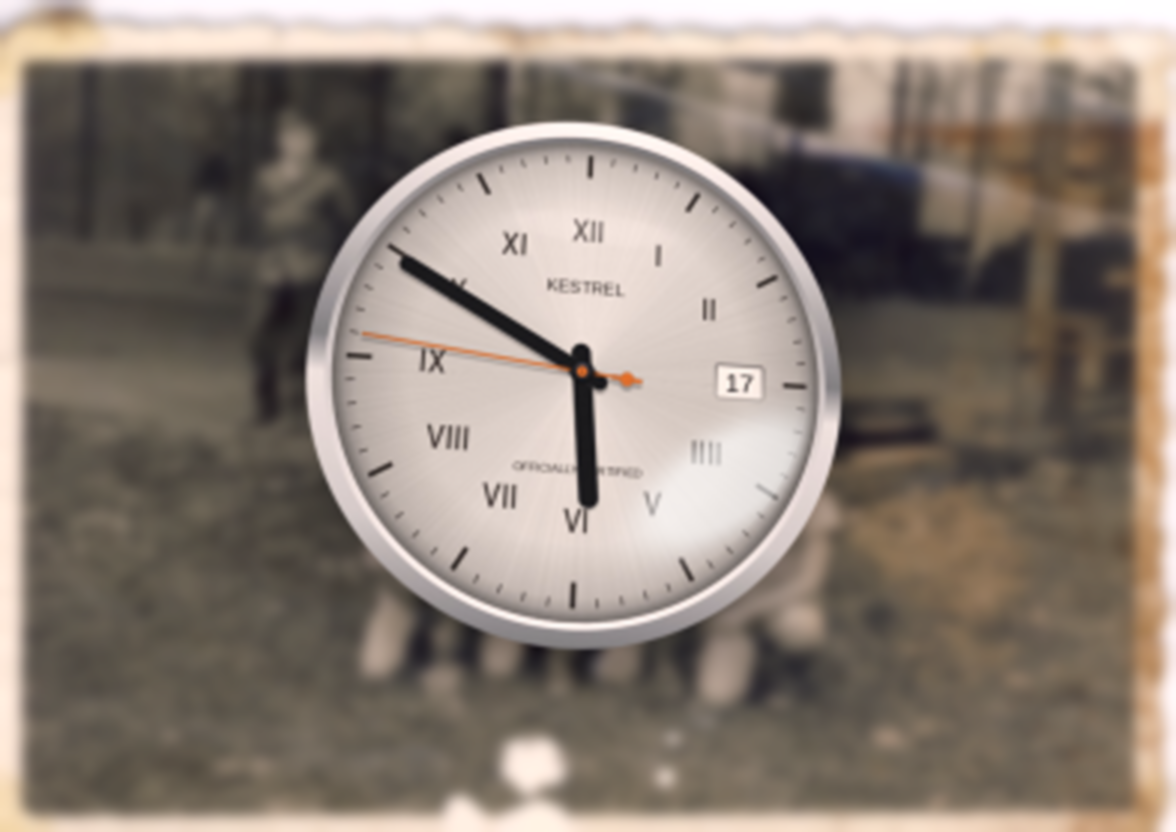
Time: **5:49:46**
